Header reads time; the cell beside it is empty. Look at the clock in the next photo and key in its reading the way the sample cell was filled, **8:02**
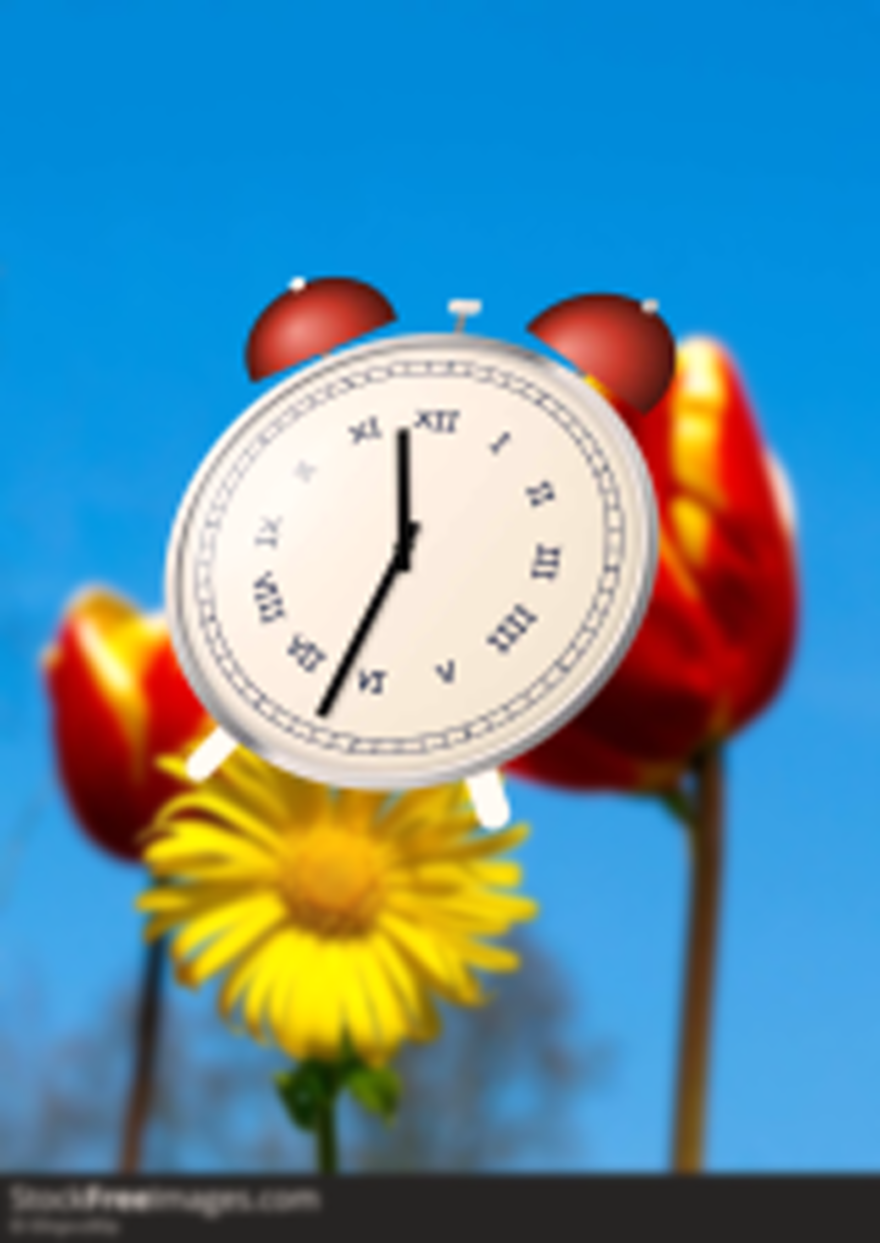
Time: **11:32**
